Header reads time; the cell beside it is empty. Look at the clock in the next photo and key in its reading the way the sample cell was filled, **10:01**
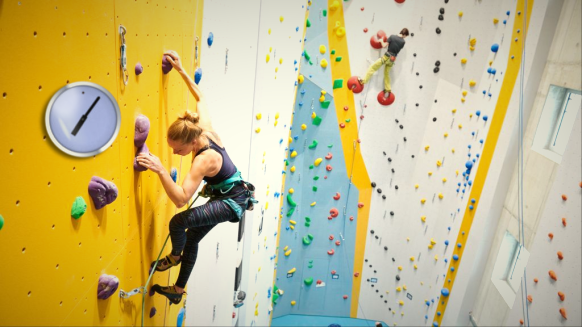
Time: **7:06**
